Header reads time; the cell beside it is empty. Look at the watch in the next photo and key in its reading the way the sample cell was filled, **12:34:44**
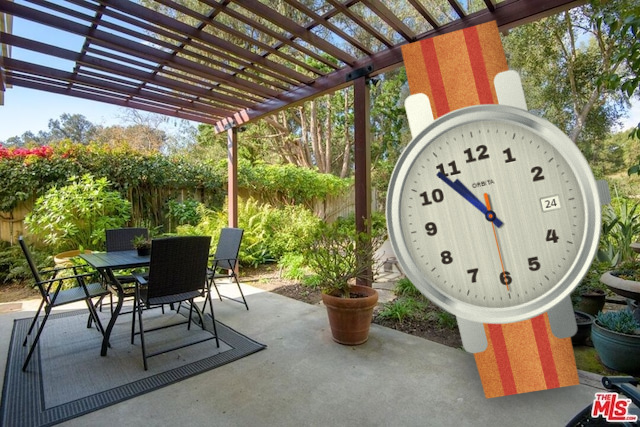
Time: **10:53:30**
